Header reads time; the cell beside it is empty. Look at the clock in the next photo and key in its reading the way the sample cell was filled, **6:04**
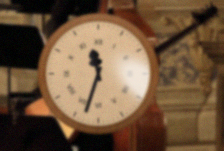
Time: **11:33**
